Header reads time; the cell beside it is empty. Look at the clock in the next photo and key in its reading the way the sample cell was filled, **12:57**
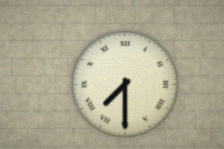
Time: **7:30**
